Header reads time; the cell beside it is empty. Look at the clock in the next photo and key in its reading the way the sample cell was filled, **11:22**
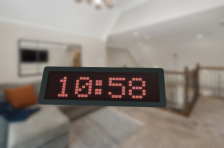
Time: **10:58**
